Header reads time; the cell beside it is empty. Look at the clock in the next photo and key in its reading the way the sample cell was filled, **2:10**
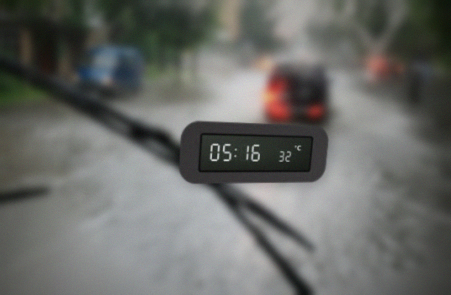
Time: **5:16**
